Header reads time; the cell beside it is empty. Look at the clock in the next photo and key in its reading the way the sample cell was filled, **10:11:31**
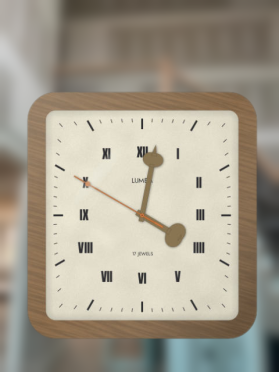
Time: **4:01:50**
